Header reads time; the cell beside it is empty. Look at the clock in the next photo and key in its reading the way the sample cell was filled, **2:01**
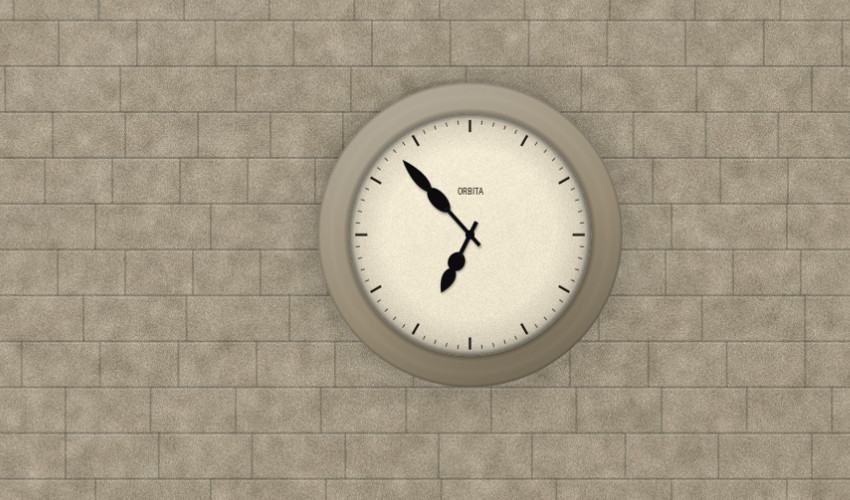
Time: **6:53**
